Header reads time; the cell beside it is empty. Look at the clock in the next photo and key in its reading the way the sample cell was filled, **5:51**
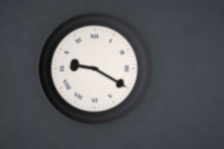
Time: **9:20**
